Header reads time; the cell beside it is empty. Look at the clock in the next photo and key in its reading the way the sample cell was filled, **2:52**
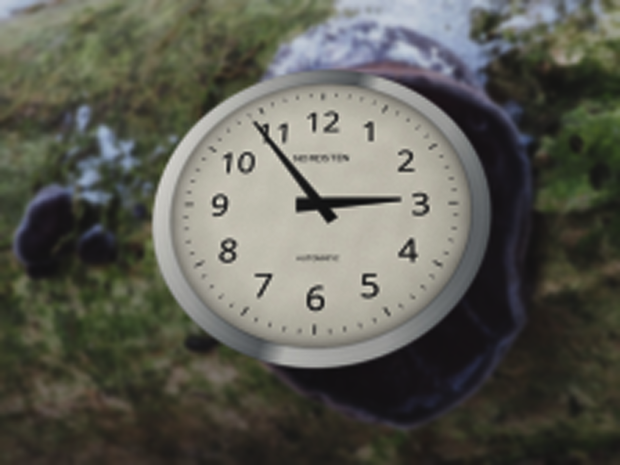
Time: **2:54**
